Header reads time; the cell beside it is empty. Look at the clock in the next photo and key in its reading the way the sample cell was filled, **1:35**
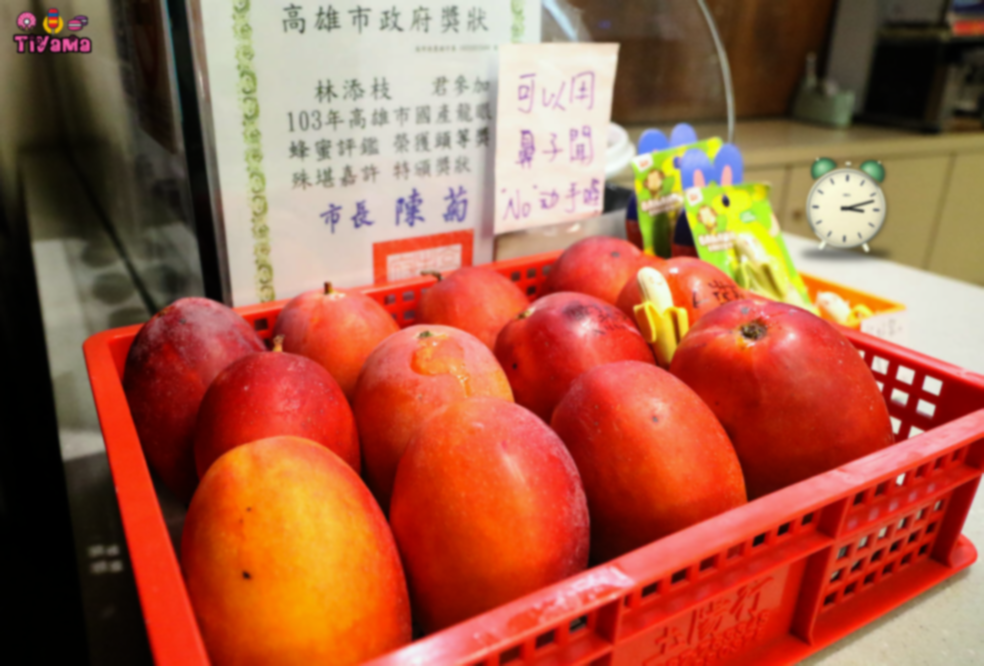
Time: **3:12**
